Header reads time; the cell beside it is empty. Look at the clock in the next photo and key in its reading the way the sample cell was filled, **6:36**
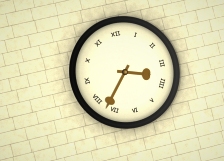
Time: **3:37**
